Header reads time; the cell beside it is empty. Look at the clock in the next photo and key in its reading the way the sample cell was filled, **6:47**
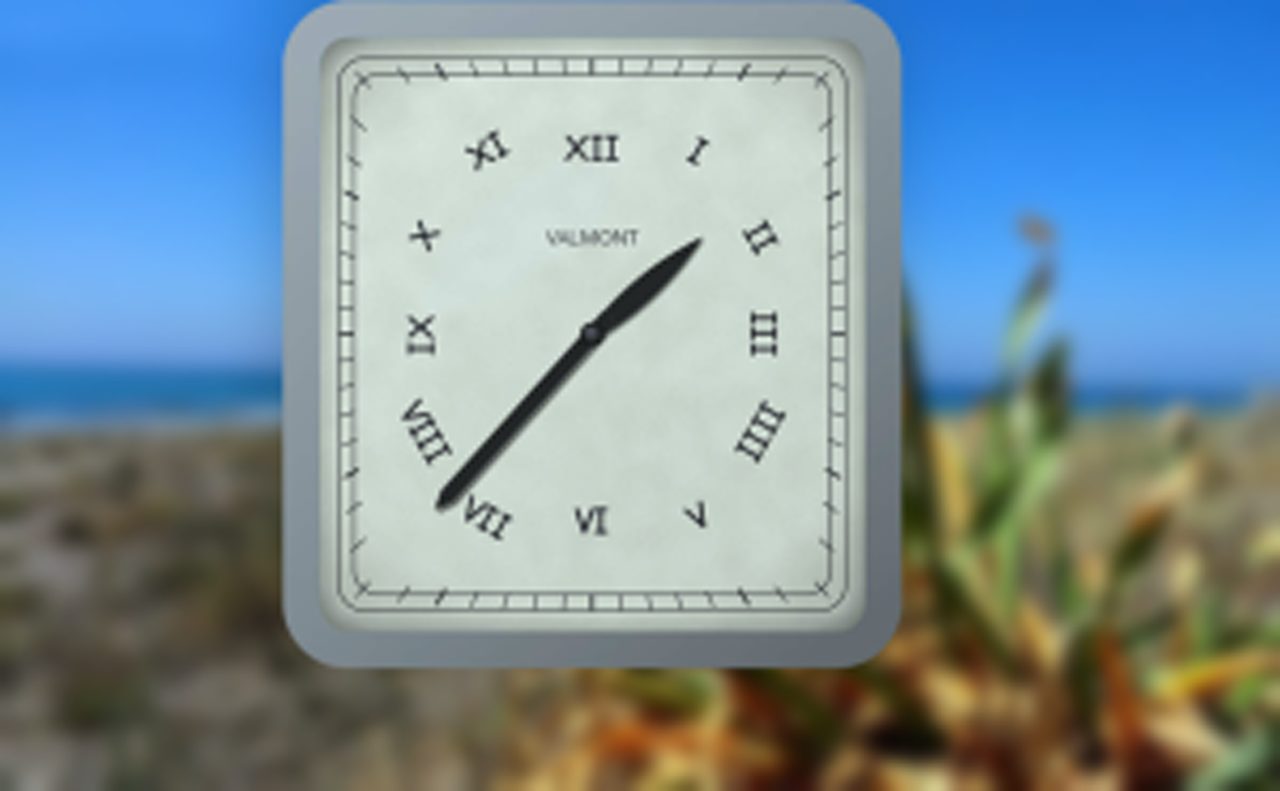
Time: **1:37**
